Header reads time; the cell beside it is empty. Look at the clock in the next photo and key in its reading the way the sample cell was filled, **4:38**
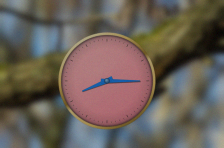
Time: **8:15**
